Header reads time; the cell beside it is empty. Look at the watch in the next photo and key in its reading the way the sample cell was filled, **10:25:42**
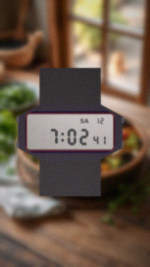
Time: **7:02:41**
